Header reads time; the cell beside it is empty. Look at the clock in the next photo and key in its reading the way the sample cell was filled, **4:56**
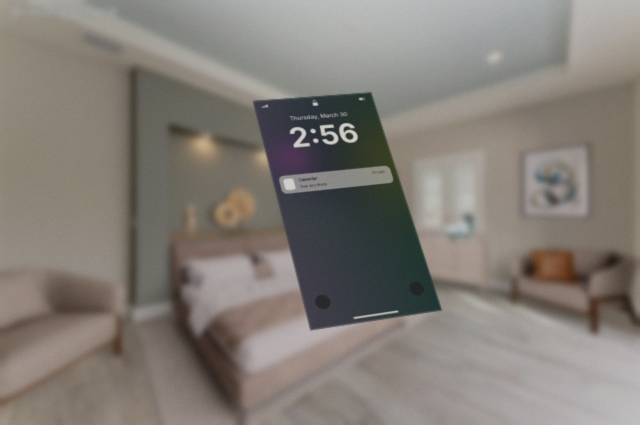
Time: **2:56**
